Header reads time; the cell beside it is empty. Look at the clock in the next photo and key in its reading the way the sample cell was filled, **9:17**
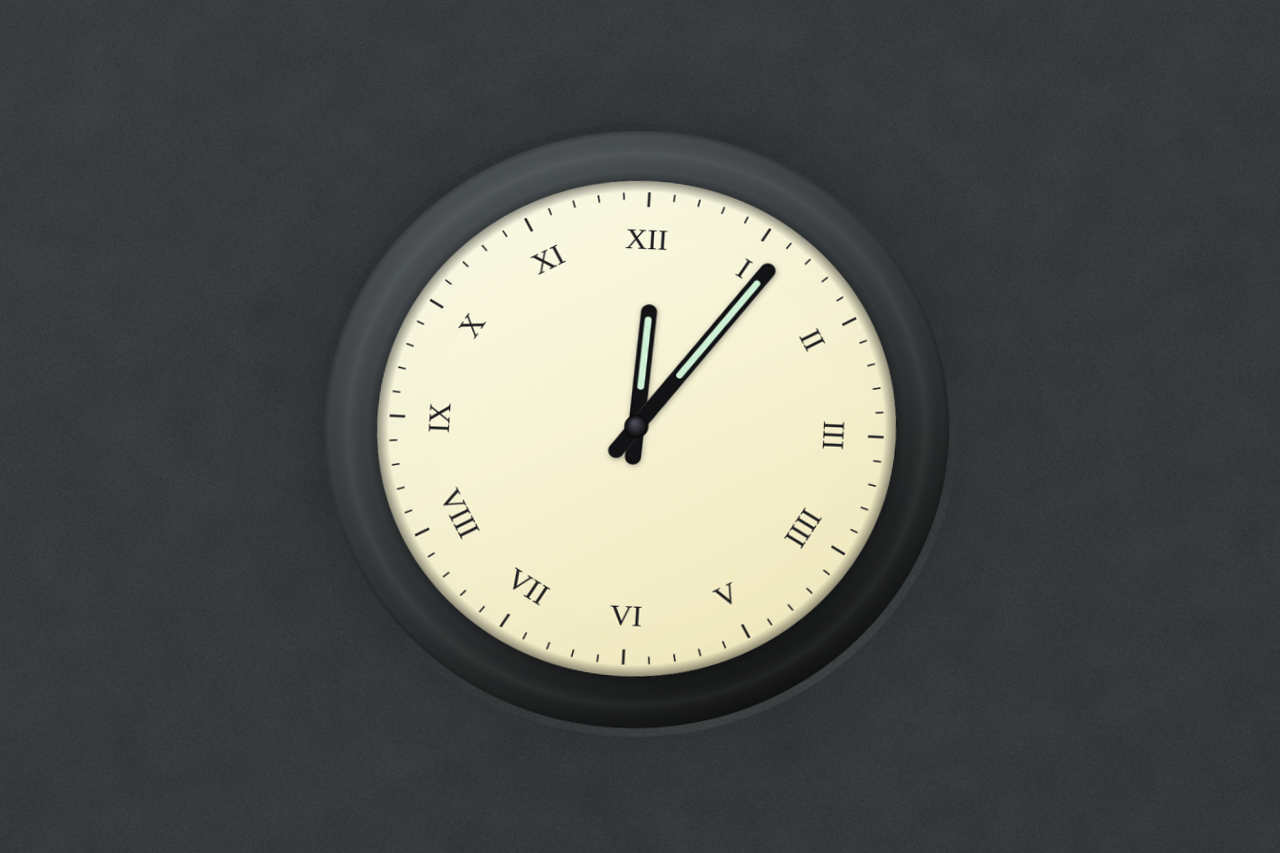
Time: **12:06**
